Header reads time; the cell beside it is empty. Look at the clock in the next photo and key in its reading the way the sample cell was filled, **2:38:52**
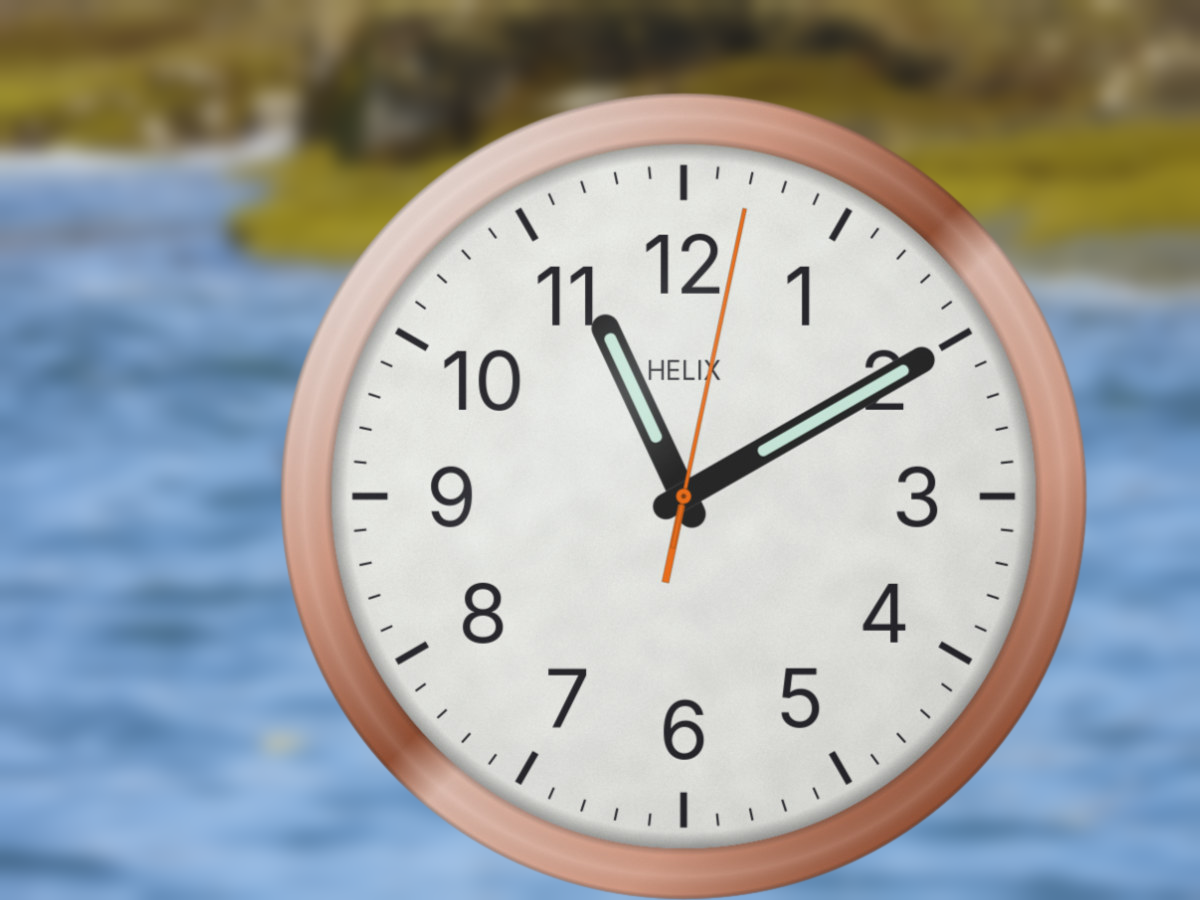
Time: **11:10:02**
